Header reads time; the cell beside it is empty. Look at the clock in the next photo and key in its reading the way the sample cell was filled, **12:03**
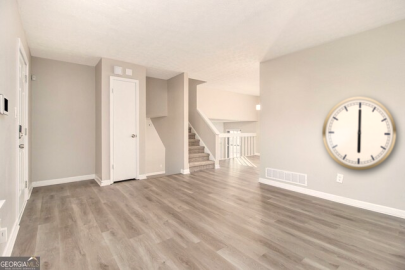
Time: **6:00**
